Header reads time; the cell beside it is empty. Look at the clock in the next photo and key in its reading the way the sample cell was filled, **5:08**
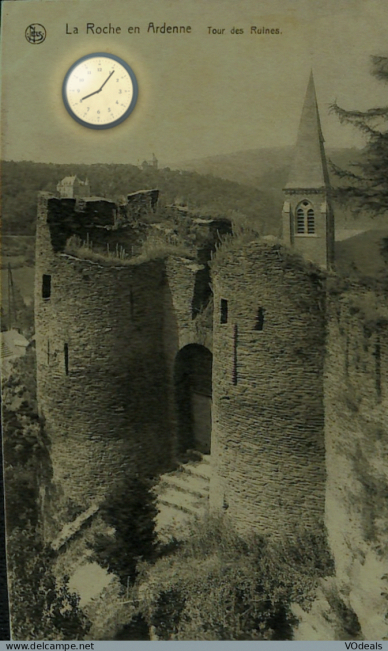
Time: **8:06**
